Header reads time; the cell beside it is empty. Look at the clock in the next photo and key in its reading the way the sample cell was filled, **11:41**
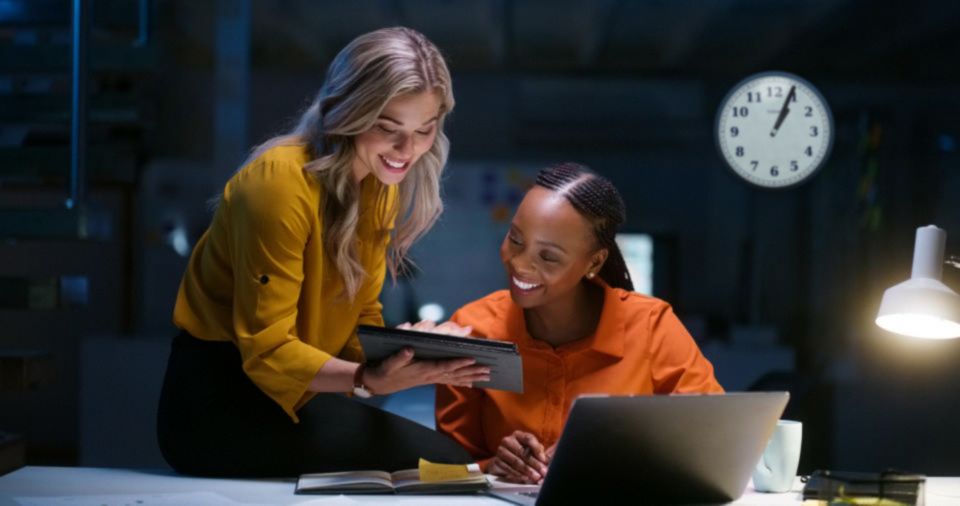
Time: **1:04**
